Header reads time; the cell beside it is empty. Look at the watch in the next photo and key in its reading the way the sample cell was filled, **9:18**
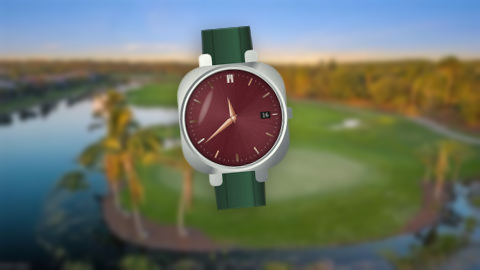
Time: **11:39**
